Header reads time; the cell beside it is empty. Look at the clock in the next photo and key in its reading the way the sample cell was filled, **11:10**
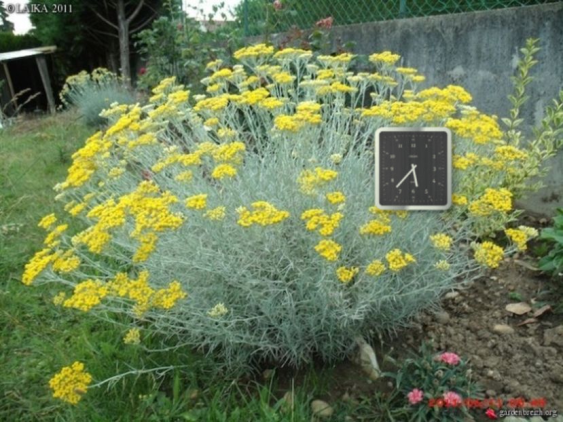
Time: **5:37**
